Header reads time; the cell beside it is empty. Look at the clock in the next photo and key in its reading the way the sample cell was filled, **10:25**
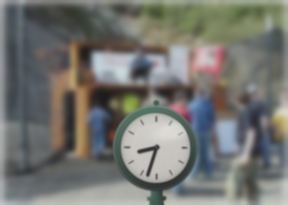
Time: **8:33**
